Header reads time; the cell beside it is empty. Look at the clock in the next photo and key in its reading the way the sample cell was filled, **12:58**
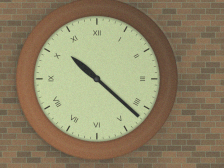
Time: **10:22**
